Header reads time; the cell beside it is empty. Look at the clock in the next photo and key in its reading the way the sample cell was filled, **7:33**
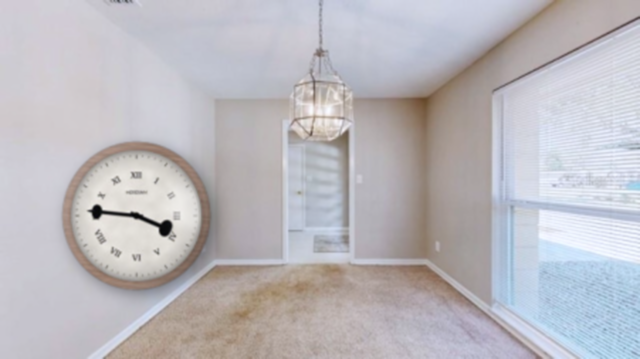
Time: **3:46**
